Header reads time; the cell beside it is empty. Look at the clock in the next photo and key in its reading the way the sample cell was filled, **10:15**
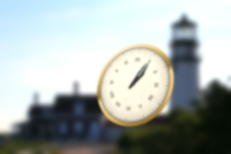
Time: **1:05**
